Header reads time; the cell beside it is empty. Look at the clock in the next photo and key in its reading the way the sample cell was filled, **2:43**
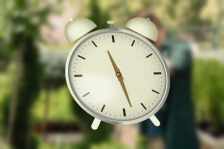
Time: **11:28**
